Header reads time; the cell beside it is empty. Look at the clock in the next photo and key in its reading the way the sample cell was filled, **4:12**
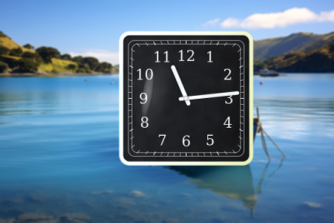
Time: **11:14**
